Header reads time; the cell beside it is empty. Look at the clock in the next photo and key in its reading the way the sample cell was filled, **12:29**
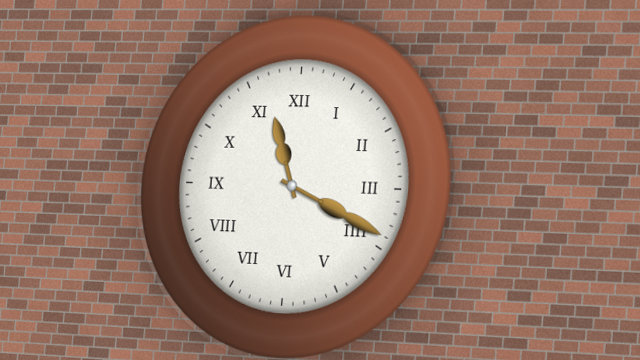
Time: **11:19**
